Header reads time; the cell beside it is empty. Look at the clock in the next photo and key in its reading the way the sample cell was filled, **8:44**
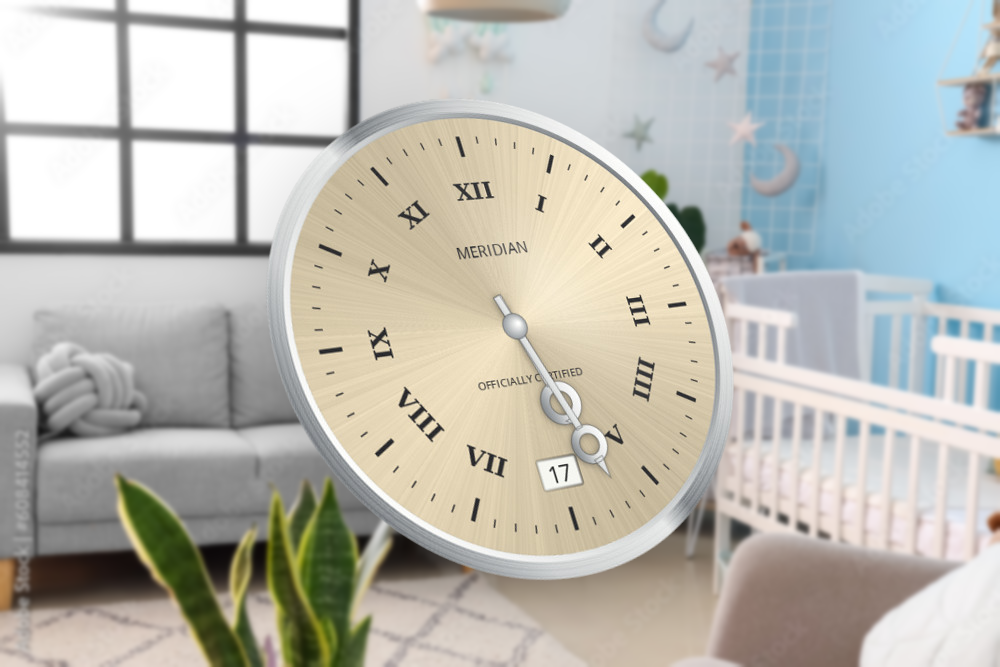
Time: **5:27**
